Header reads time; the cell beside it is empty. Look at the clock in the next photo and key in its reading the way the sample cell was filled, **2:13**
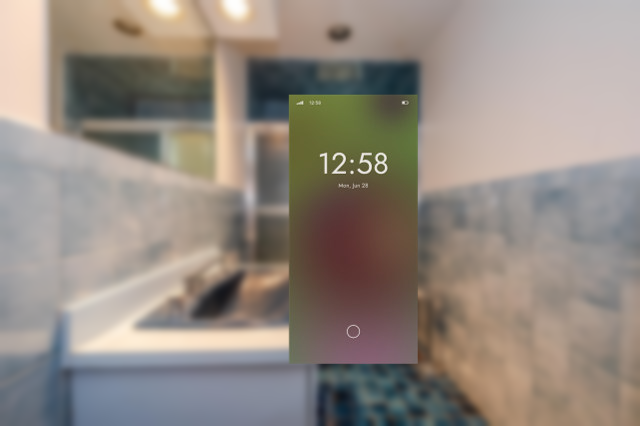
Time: **12:58**
